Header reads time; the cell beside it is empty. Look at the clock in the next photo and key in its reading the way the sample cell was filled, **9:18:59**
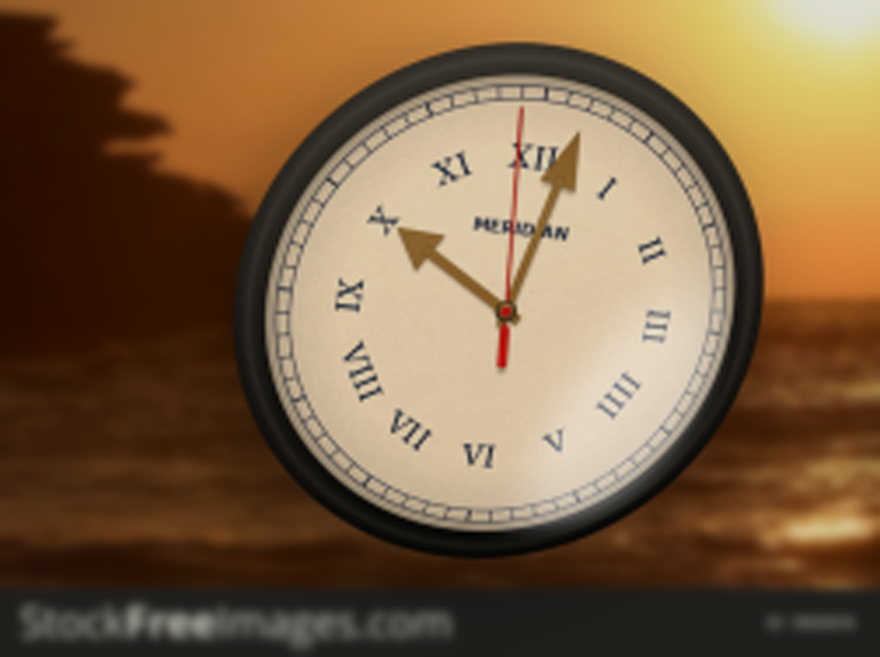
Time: **10:01:59**
